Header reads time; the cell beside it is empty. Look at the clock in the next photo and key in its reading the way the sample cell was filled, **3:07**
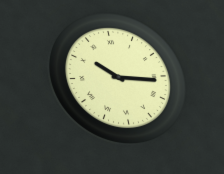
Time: **10:16**
